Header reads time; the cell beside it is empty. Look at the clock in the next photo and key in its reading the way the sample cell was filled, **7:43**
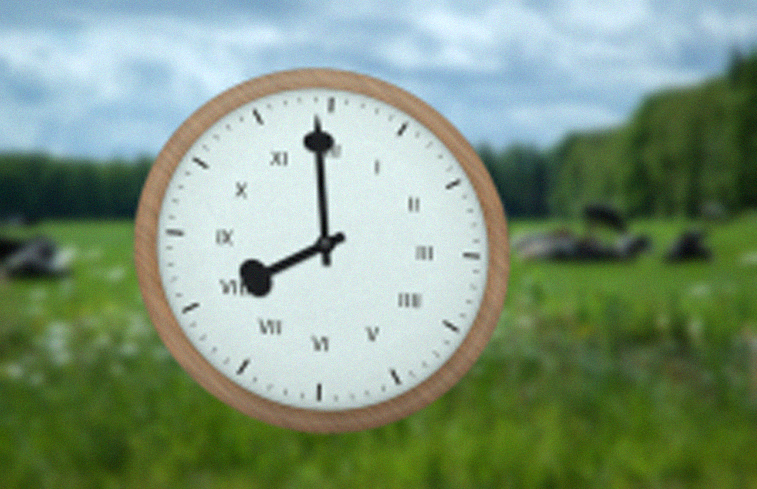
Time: **7:59**
